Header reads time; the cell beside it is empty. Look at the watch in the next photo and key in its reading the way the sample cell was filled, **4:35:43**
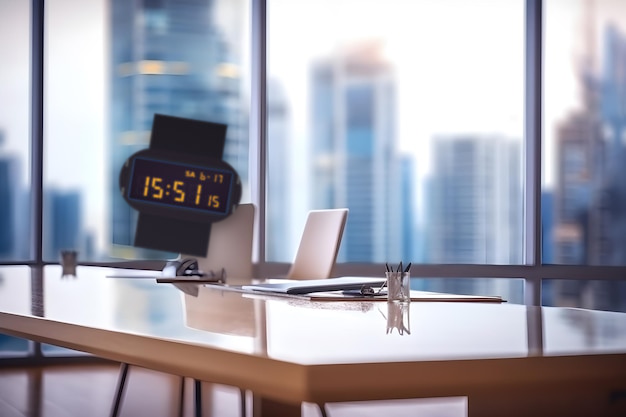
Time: **15:51:15**
